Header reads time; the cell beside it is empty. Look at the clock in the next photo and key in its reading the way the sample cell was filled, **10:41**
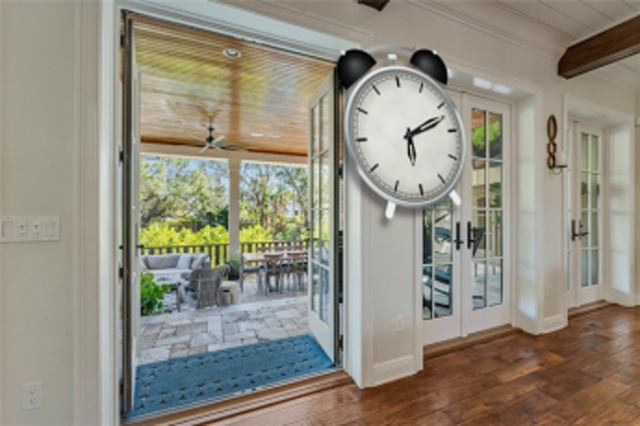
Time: **6:12**
